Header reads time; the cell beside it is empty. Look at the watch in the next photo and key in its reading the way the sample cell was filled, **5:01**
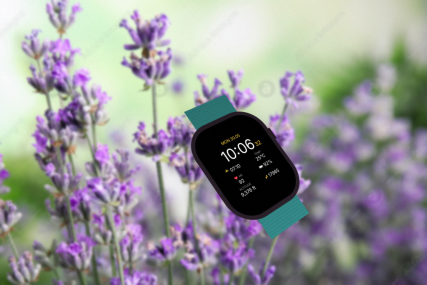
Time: **10:06**
